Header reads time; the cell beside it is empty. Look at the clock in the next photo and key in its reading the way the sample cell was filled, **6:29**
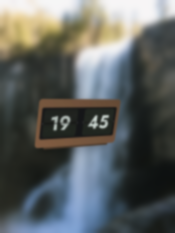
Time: **19:45**
